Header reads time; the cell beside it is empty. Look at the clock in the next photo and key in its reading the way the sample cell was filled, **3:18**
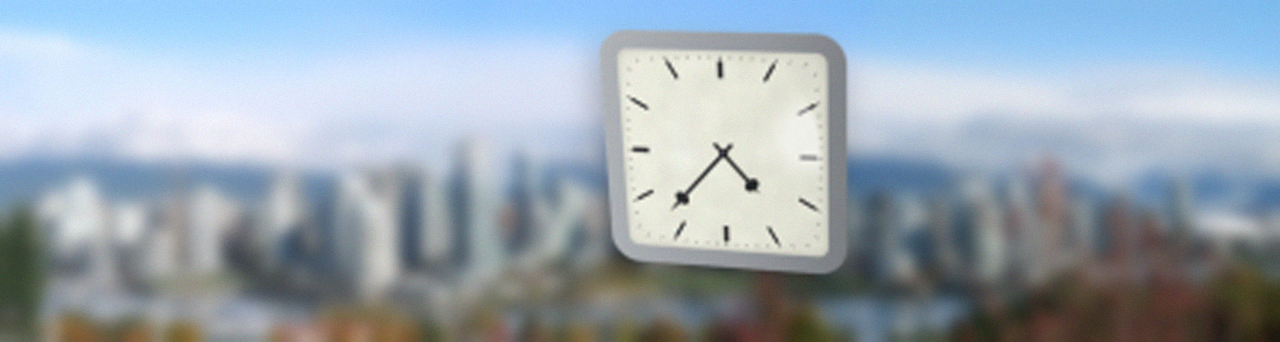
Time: **4:37**
